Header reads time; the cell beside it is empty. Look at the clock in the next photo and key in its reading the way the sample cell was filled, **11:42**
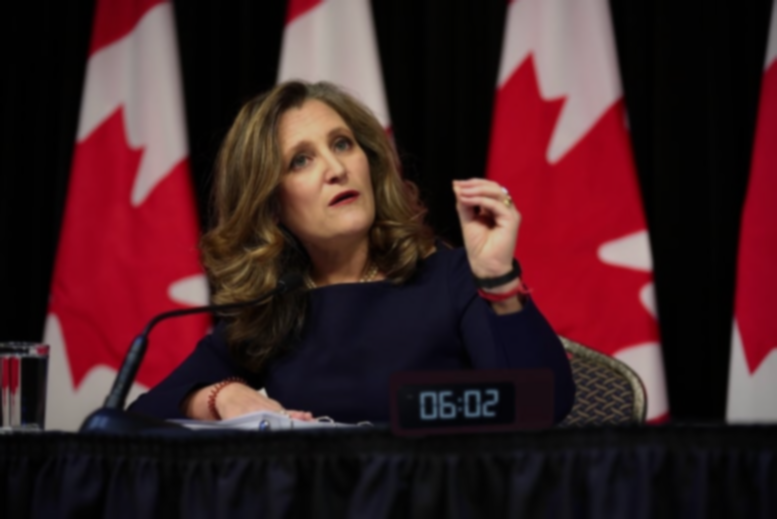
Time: **6:02**
